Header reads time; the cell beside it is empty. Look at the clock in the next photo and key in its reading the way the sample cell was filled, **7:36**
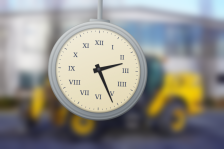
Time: **2:26**
